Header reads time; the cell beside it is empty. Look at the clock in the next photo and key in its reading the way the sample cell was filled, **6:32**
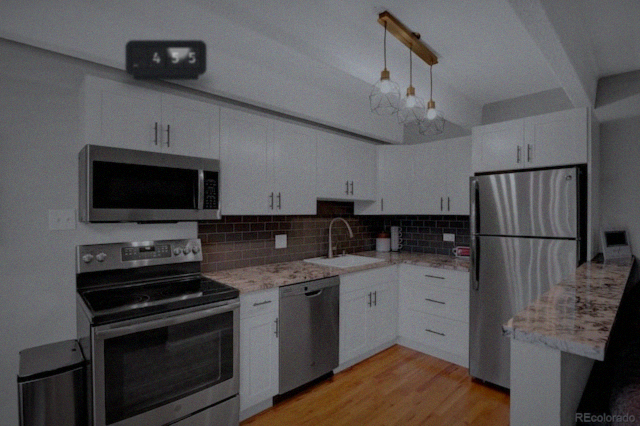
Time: **4:55**
